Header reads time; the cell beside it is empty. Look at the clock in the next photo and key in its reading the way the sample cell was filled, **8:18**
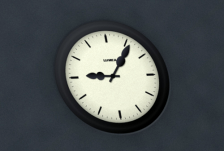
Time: **9:06**
